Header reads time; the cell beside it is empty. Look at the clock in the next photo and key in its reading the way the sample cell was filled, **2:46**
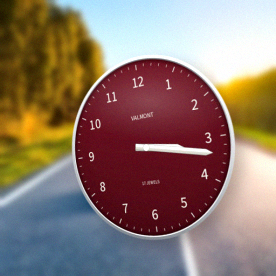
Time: **3:17**
